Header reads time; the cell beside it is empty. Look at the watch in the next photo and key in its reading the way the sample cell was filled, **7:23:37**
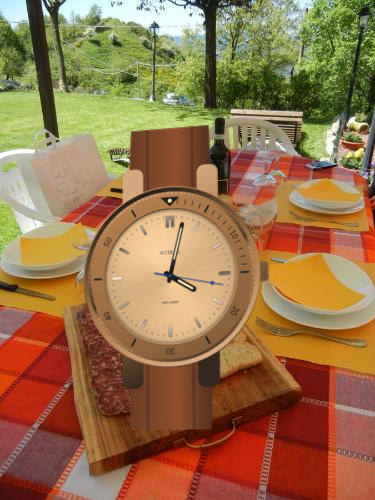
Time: **4:02:17**
